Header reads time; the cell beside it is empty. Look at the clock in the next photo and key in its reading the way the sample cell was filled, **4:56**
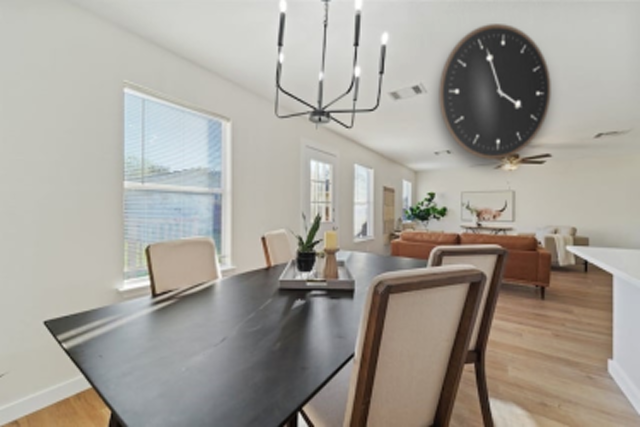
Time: **3:56**
